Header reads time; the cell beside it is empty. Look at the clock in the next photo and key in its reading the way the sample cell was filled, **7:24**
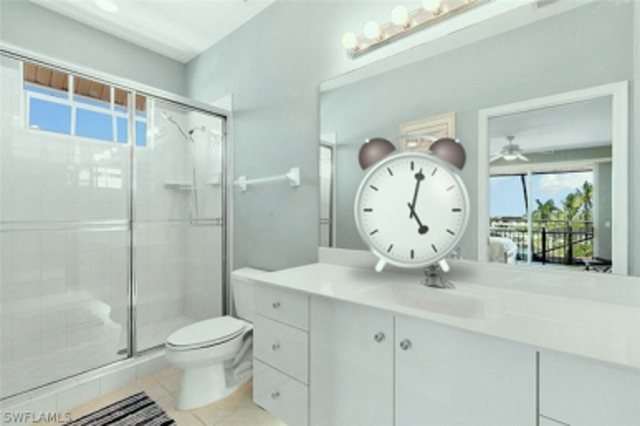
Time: **5:02**
